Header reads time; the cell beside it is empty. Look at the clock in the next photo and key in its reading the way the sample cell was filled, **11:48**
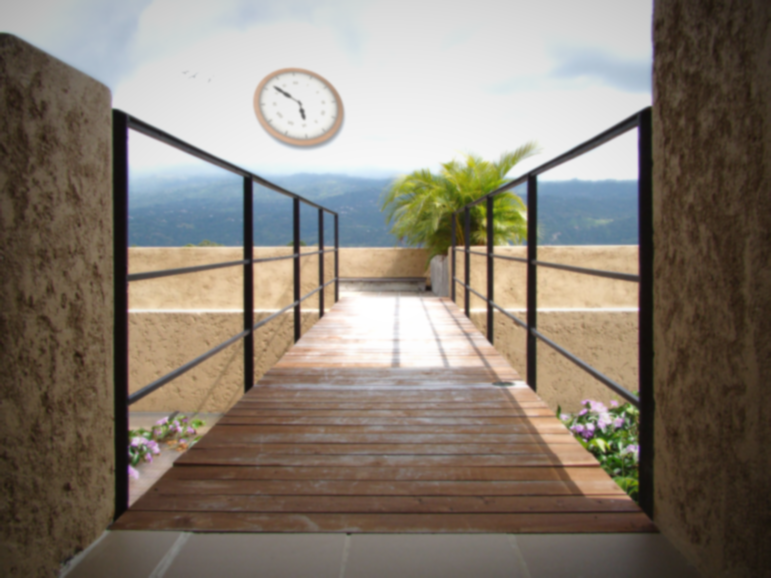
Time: **5:52**
